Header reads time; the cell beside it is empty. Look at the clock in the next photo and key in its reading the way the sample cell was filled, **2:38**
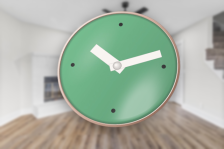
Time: **10:12**
